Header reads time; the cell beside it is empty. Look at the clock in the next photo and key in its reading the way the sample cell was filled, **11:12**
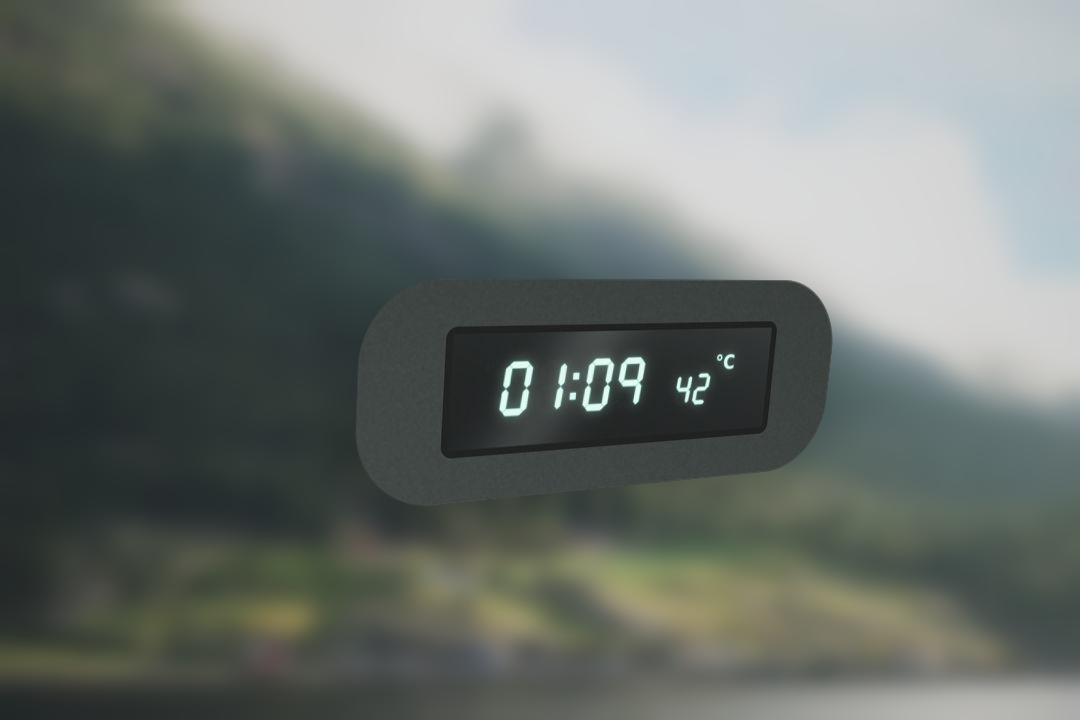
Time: **1:09**
